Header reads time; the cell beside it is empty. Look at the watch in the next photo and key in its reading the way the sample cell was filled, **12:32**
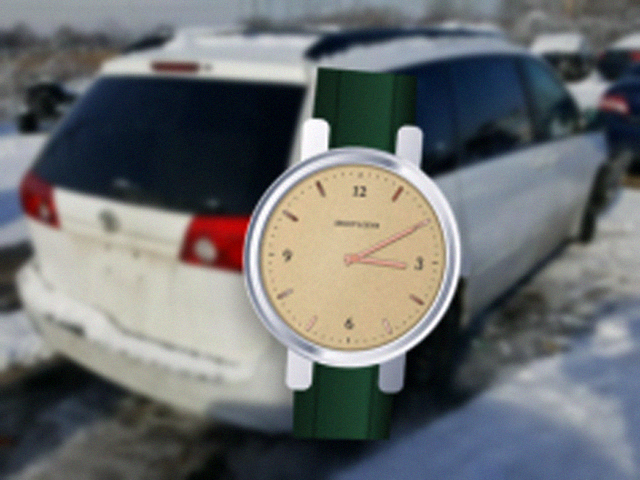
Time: **3:10**
